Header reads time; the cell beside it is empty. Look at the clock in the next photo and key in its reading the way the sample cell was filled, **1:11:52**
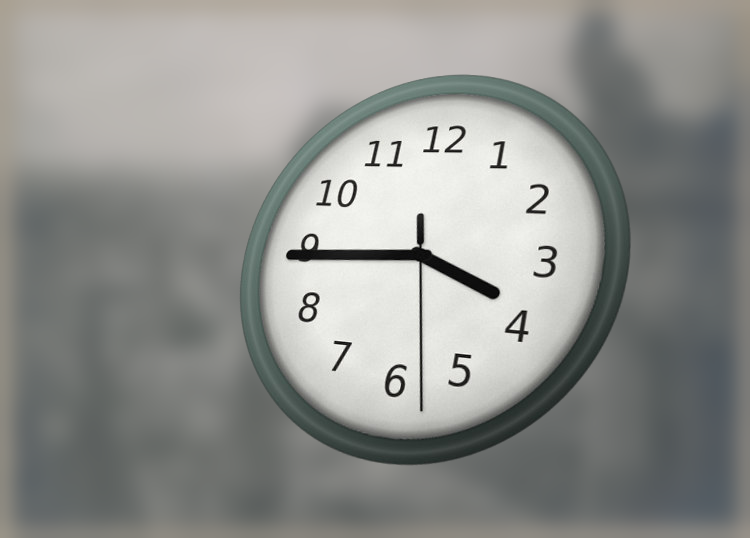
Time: **3:44:28**
